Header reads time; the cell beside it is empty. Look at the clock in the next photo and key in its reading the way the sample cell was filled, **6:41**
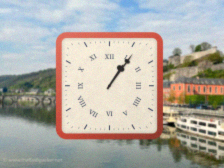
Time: **1:06**
